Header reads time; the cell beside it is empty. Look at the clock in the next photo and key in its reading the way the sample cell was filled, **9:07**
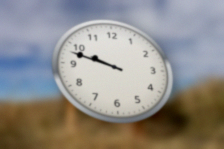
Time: **9:48**
